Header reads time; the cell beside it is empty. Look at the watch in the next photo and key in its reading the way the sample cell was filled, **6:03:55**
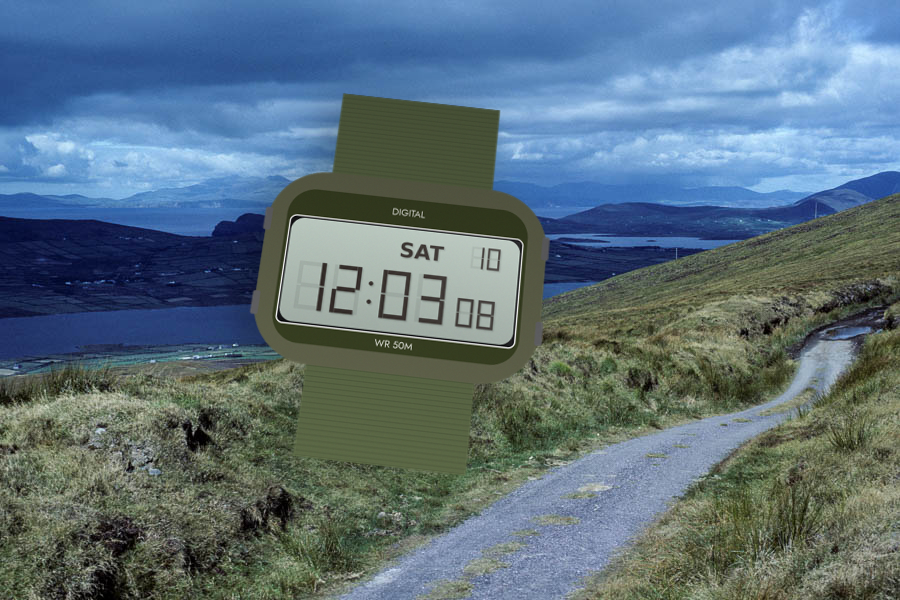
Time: **12:03:08**
